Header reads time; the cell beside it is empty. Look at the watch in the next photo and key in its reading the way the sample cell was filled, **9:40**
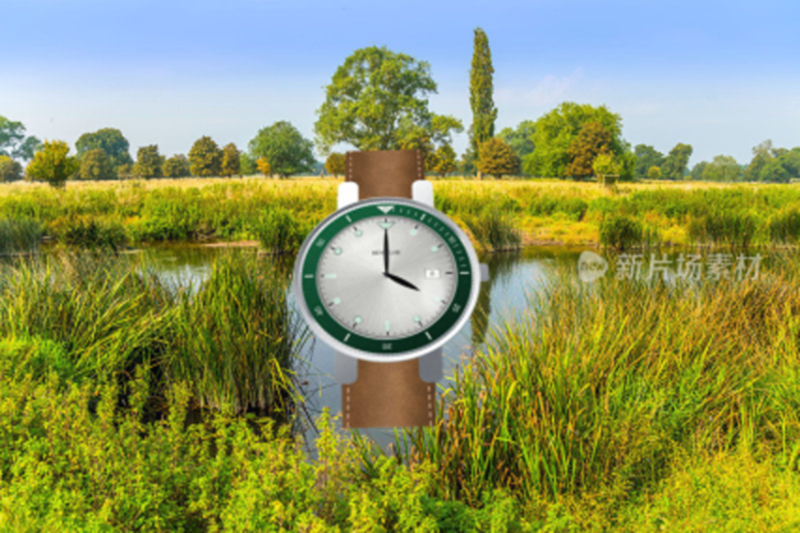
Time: **4:00**
